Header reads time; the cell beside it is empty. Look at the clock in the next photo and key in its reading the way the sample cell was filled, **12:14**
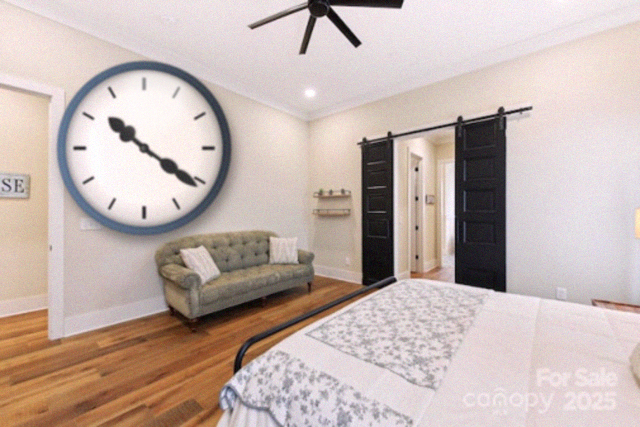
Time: **10:21**
